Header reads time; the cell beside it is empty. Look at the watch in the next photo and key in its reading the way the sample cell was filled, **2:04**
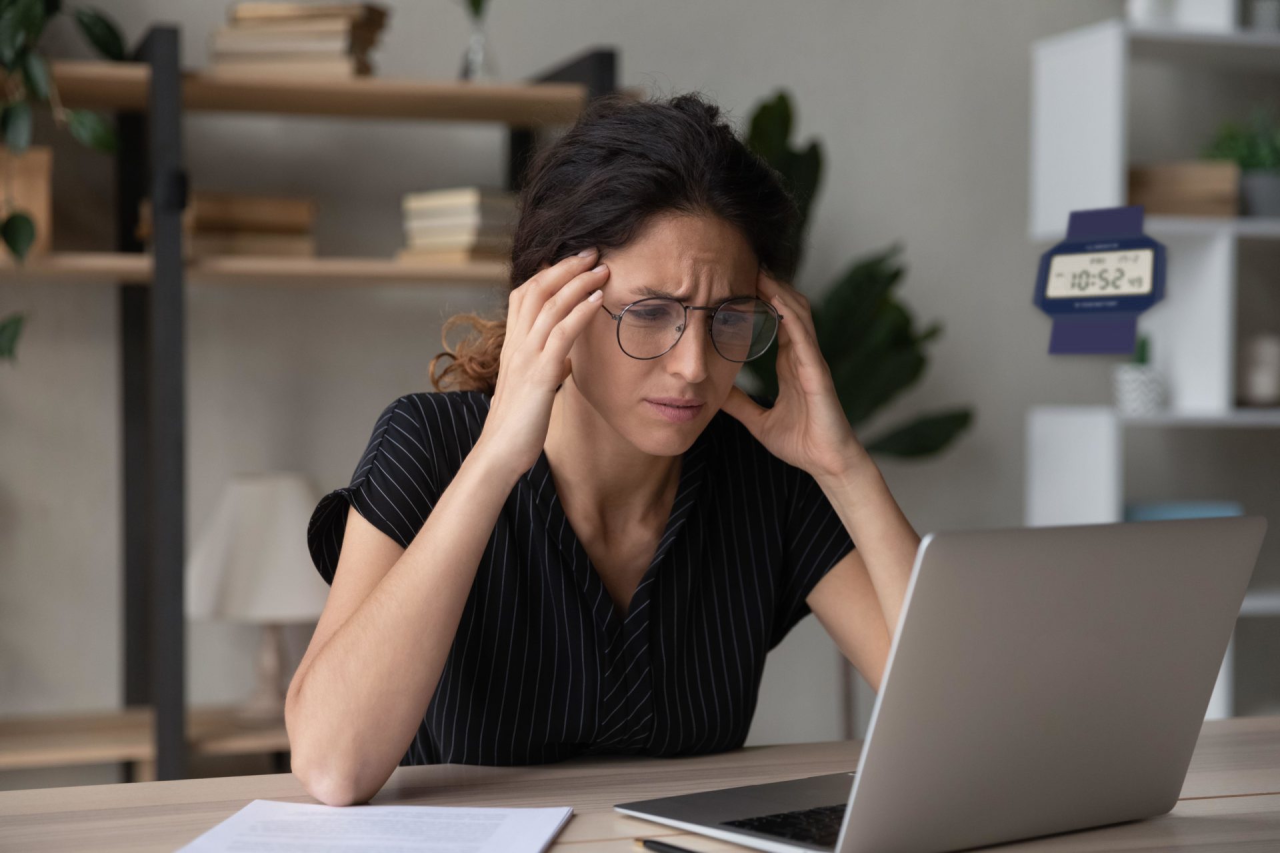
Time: **10:52**
